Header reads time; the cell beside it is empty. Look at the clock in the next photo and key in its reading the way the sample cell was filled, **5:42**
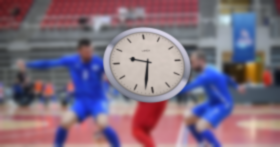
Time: **9:32**
